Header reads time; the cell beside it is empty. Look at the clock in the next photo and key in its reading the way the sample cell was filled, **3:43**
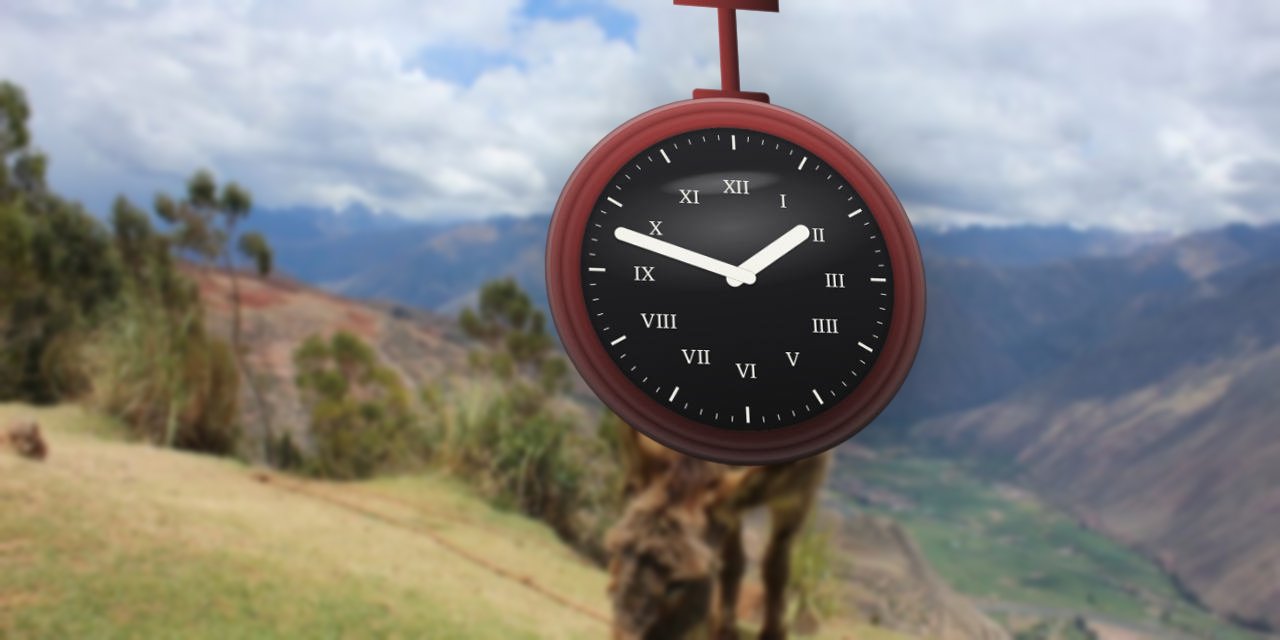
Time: **1:48**
